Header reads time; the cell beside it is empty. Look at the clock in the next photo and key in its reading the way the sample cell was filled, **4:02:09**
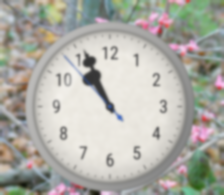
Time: **10:55:53**
